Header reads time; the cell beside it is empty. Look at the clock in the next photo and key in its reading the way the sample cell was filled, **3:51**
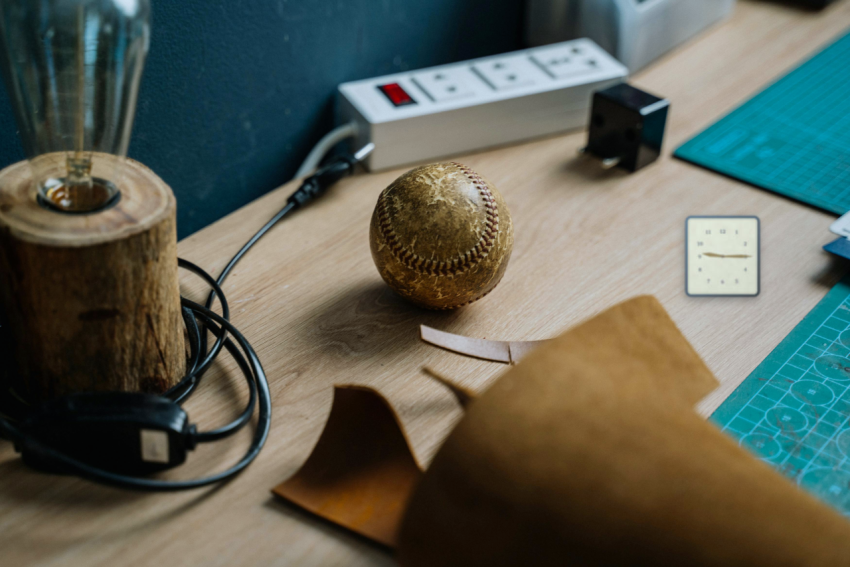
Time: **9:15**
